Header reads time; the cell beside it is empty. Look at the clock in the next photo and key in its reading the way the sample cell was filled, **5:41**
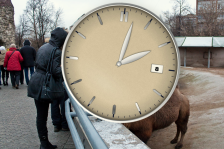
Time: **2:02**
